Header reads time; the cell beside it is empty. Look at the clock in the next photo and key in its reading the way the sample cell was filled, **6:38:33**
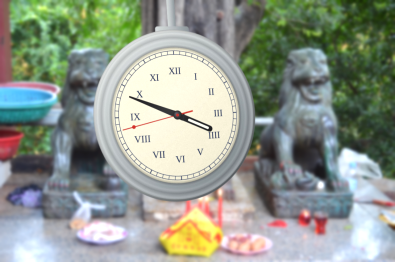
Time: **3:48:43**
